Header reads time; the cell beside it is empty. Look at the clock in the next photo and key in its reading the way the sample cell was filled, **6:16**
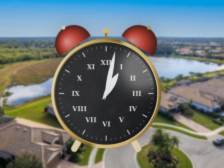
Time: **1:02**
